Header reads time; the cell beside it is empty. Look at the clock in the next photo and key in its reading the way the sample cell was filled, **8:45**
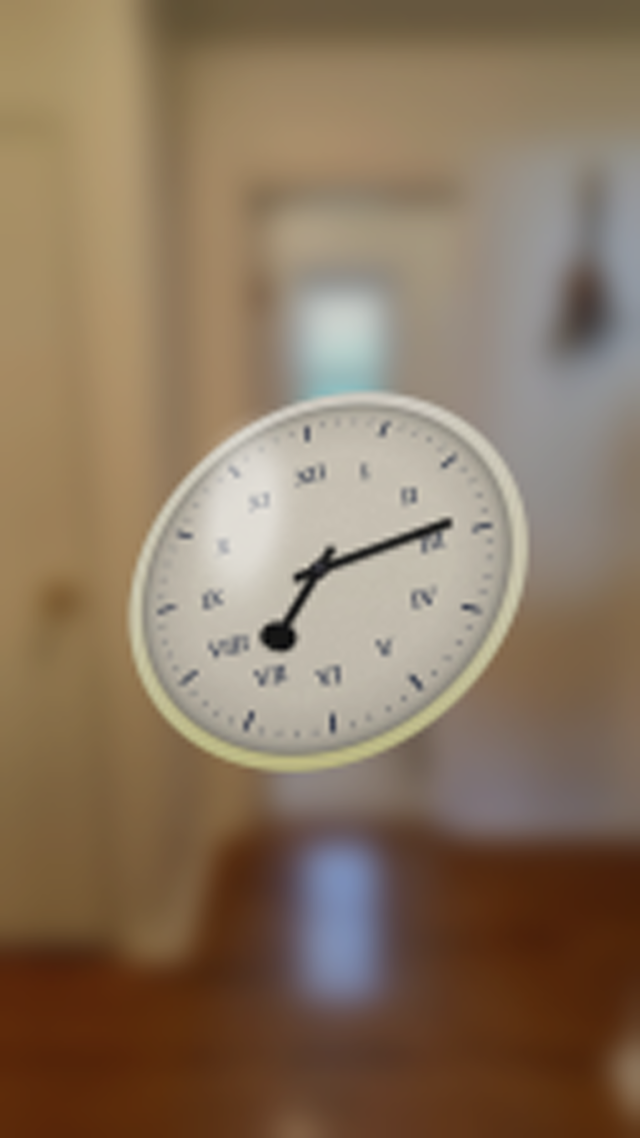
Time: **7:14**
